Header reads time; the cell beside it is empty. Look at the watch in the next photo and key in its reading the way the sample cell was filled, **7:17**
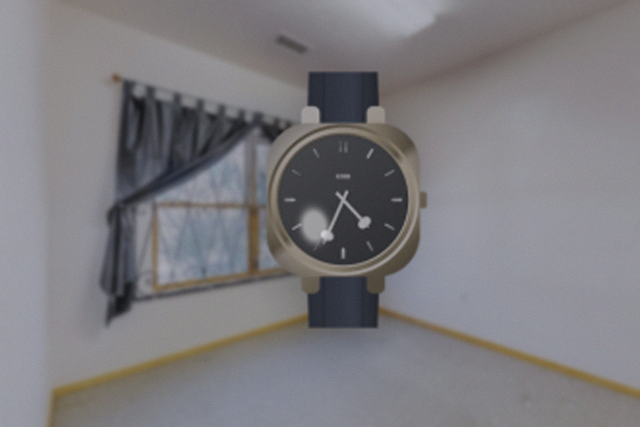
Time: **4:34**
